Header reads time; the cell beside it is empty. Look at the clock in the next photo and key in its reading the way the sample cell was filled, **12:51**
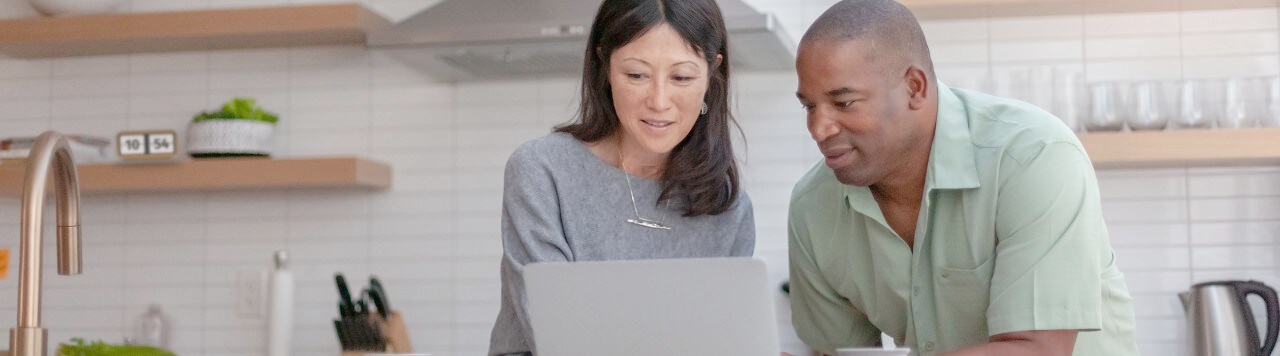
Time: **10:54**
